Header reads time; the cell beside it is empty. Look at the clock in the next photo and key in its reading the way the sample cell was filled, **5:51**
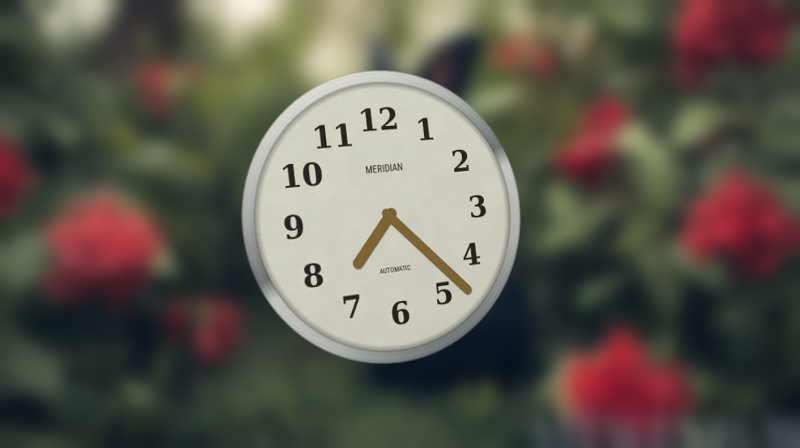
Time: **7:23**
